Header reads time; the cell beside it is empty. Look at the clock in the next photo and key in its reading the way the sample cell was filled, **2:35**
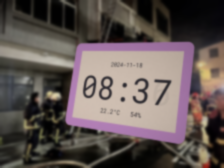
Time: **8:37**
